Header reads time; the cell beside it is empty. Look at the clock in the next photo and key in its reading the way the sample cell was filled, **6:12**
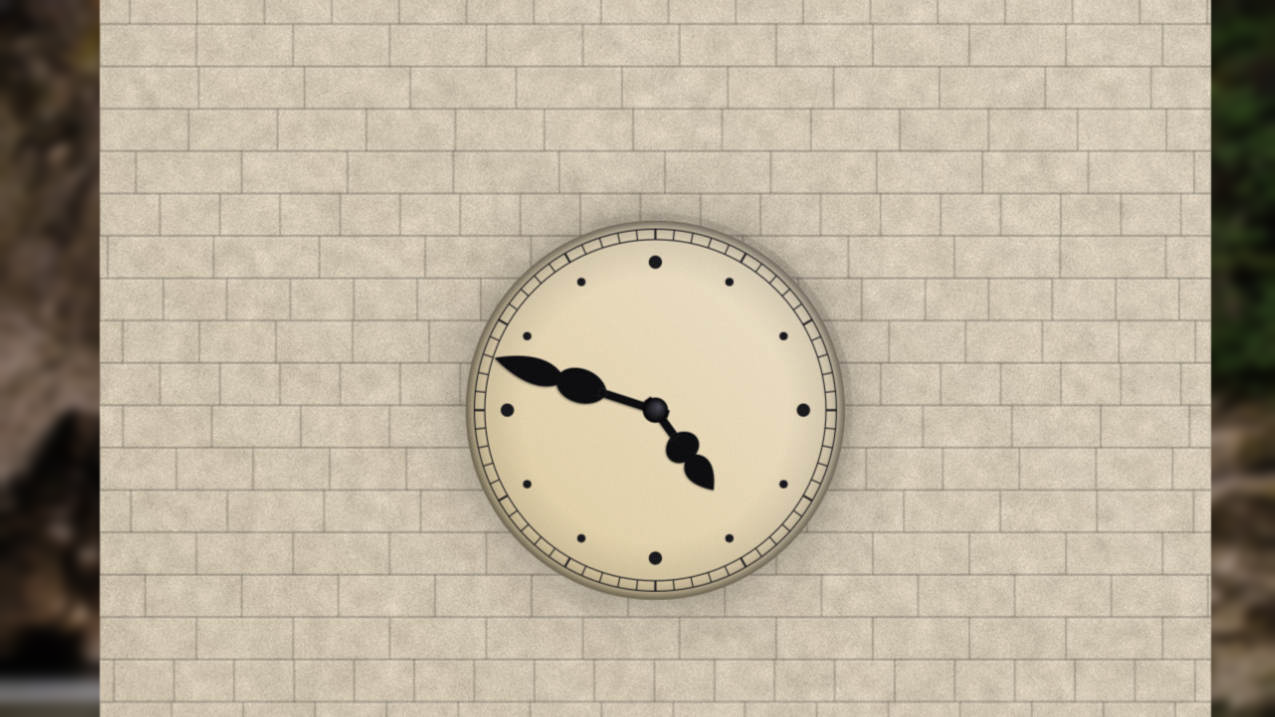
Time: **4:48**
